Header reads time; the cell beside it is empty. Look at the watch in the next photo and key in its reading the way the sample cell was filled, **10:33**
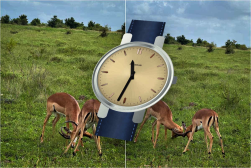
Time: **11:32**
